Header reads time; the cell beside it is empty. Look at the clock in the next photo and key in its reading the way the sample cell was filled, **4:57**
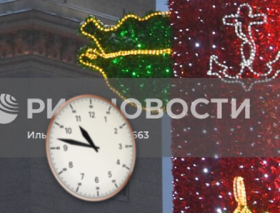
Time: **10:47**
